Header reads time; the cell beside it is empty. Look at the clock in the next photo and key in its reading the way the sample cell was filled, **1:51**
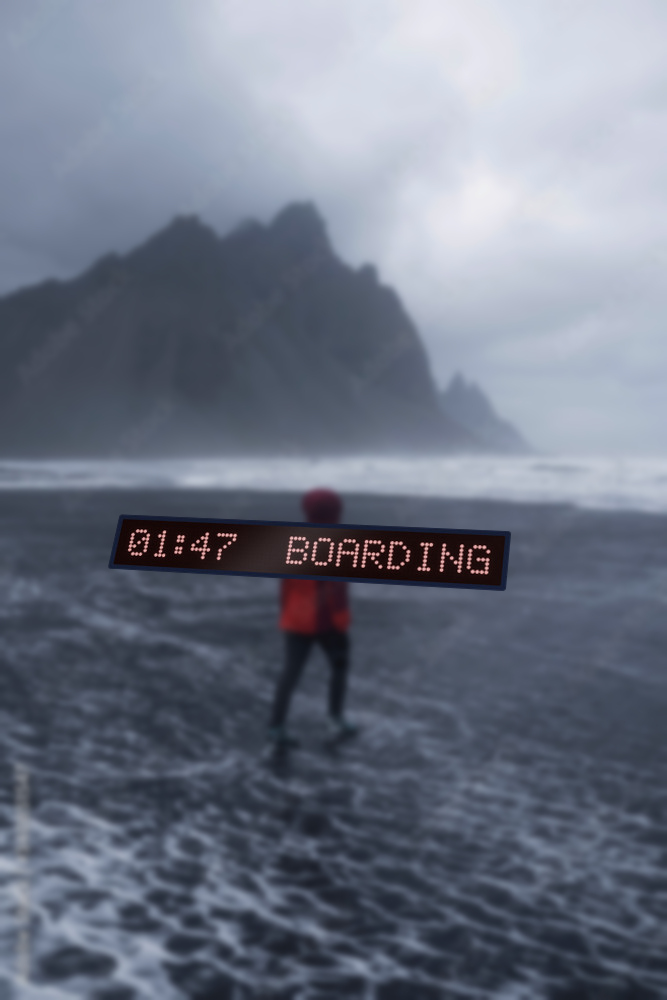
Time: **1:47**
